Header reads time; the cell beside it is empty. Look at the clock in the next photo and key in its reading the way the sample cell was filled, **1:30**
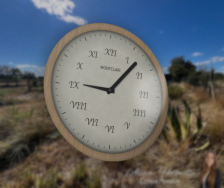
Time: **9:07**
